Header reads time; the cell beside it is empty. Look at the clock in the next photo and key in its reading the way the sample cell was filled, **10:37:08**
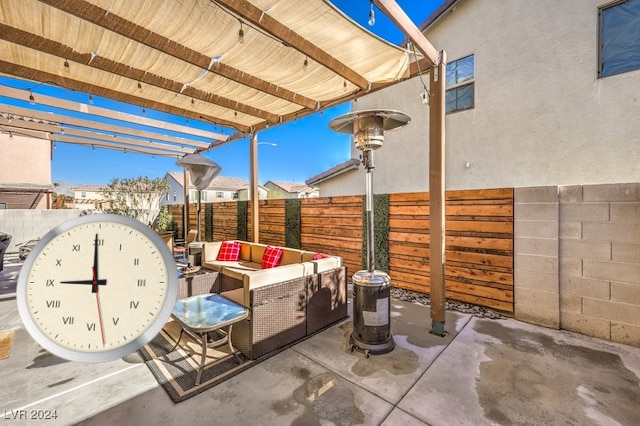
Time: **8:59:28**
